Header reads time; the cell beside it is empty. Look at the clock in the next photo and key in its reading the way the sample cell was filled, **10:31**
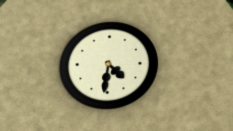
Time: **4:31**
